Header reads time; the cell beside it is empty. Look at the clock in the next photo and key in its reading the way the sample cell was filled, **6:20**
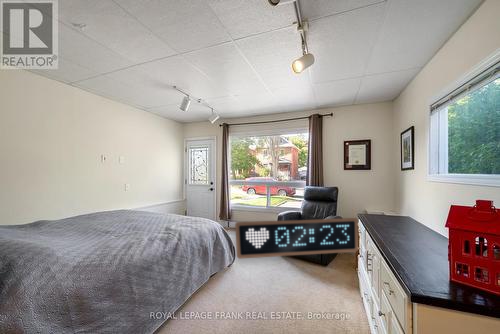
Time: **2:23**
